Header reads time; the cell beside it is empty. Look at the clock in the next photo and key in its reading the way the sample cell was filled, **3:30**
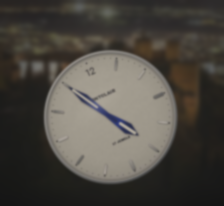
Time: **4:55**
